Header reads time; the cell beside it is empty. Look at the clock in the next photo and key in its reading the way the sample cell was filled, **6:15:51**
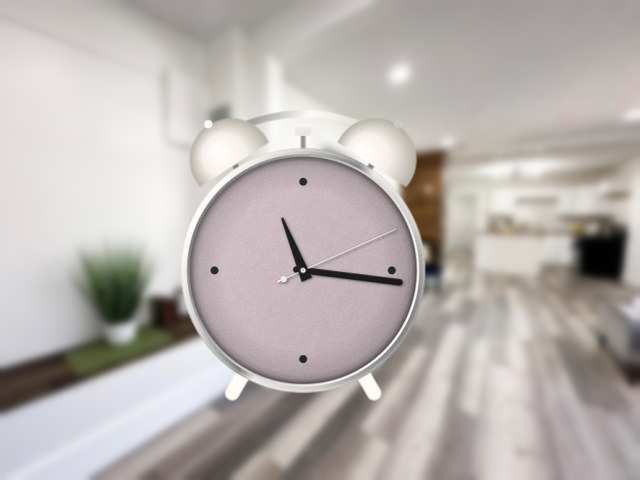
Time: **11:16:11**
